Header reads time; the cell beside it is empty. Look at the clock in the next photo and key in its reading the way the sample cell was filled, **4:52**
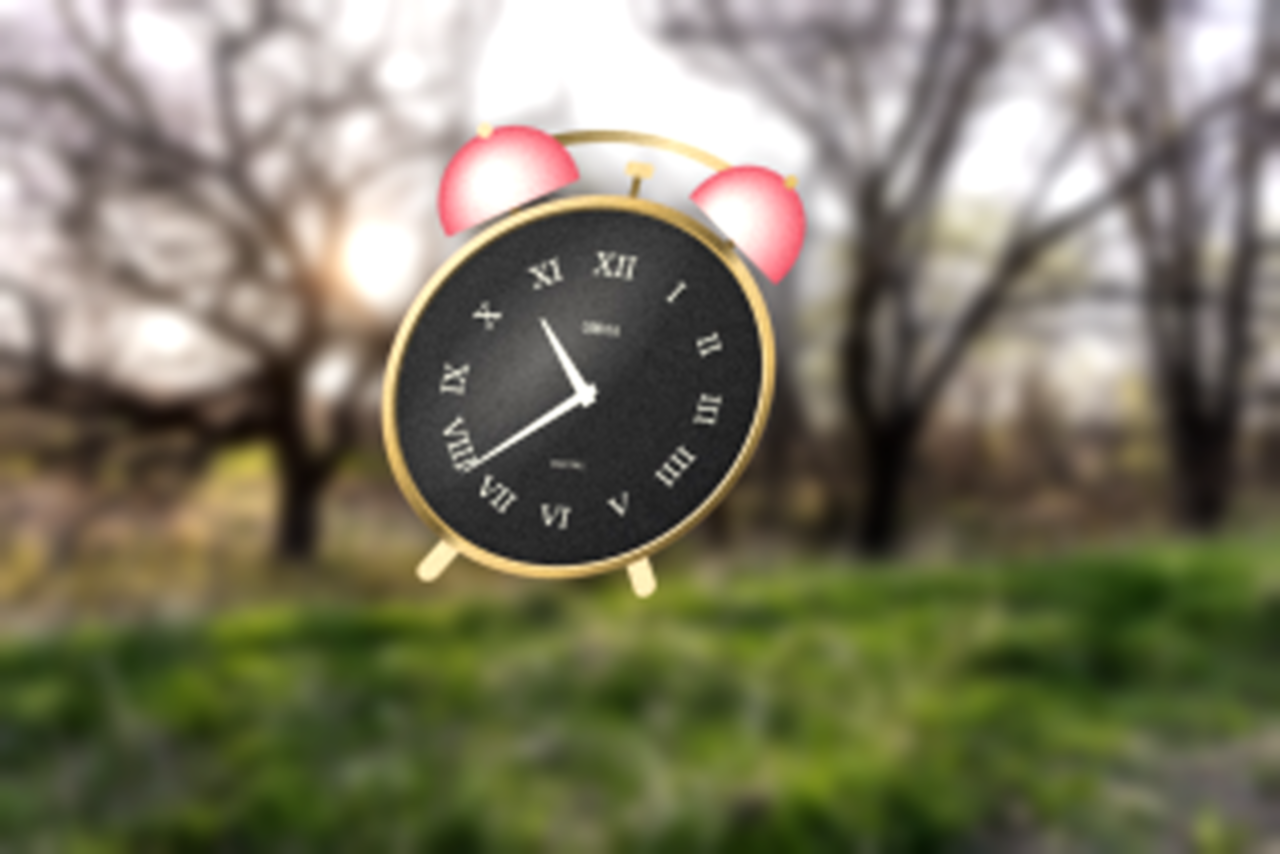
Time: **10:38**
